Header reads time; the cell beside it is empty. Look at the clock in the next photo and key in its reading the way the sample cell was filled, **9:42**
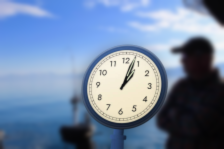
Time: **1:03**
